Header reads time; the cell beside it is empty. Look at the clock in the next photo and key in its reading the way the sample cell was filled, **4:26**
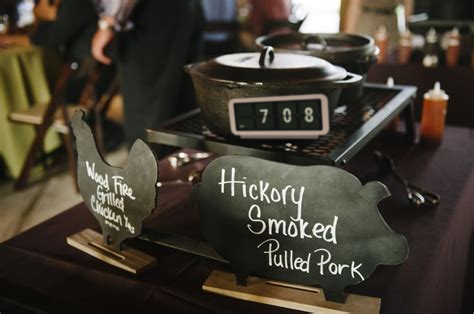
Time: **7:08**
